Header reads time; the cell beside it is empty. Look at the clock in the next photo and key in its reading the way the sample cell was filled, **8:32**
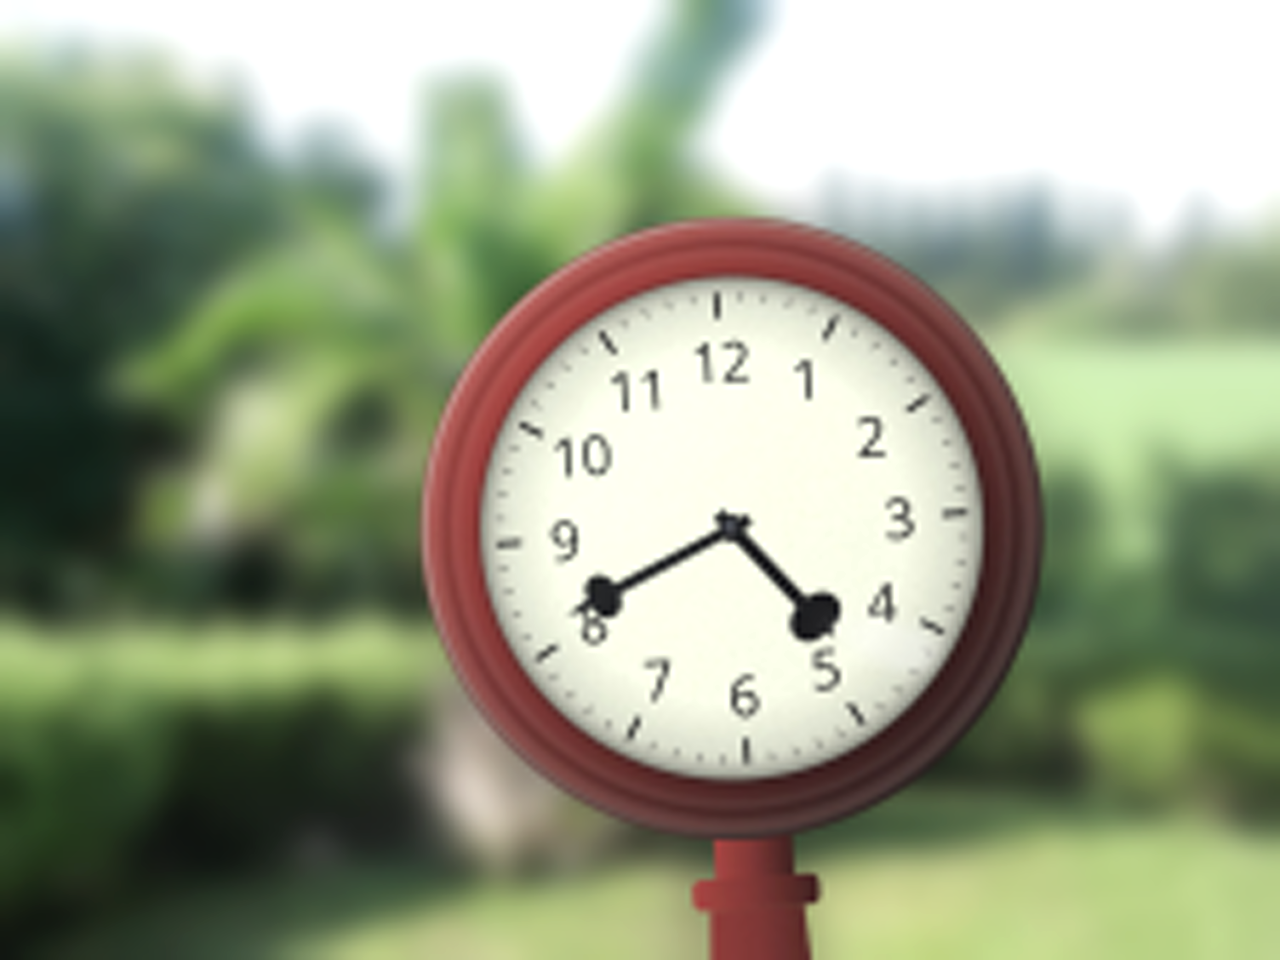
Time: **4:41**
